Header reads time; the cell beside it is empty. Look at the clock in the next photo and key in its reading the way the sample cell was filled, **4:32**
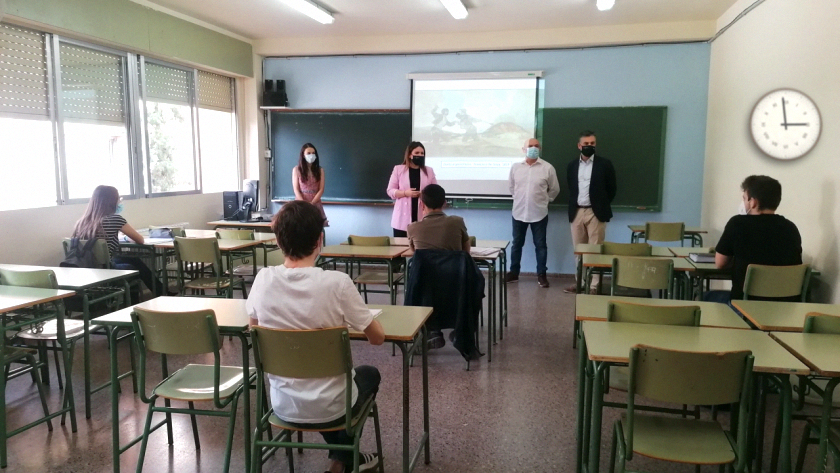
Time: **2:59**
